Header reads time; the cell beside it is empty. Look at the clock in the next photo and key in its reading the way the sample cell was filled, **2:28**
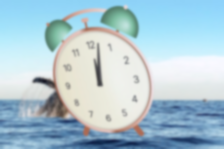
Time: **12:02**
